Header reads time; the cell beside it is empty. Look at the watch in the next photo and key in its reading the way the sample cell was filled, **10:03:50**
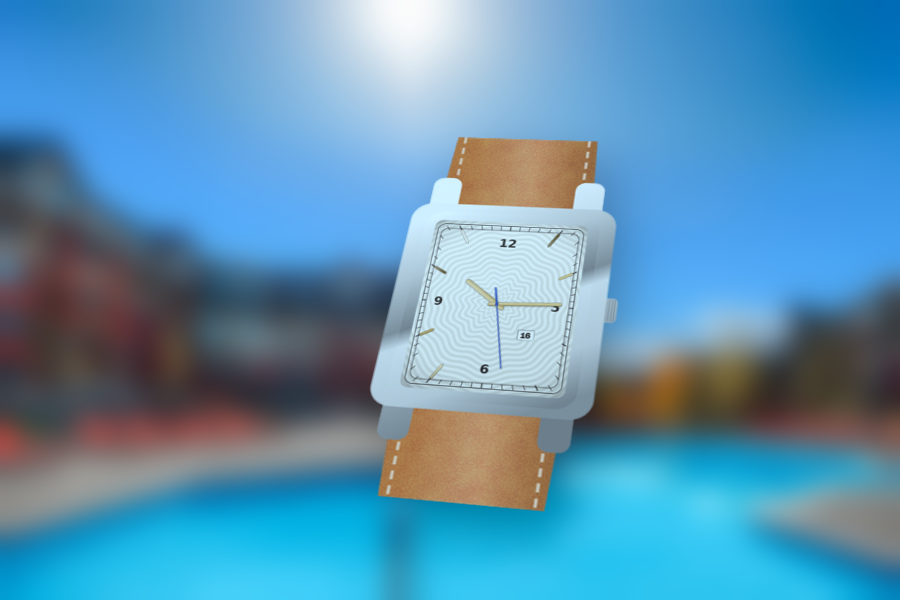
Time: **10:14:28**
